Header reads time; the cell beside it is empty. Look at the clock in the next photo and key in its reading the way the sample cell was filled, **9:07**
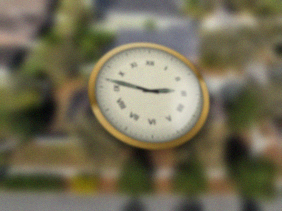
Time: **2:47**
